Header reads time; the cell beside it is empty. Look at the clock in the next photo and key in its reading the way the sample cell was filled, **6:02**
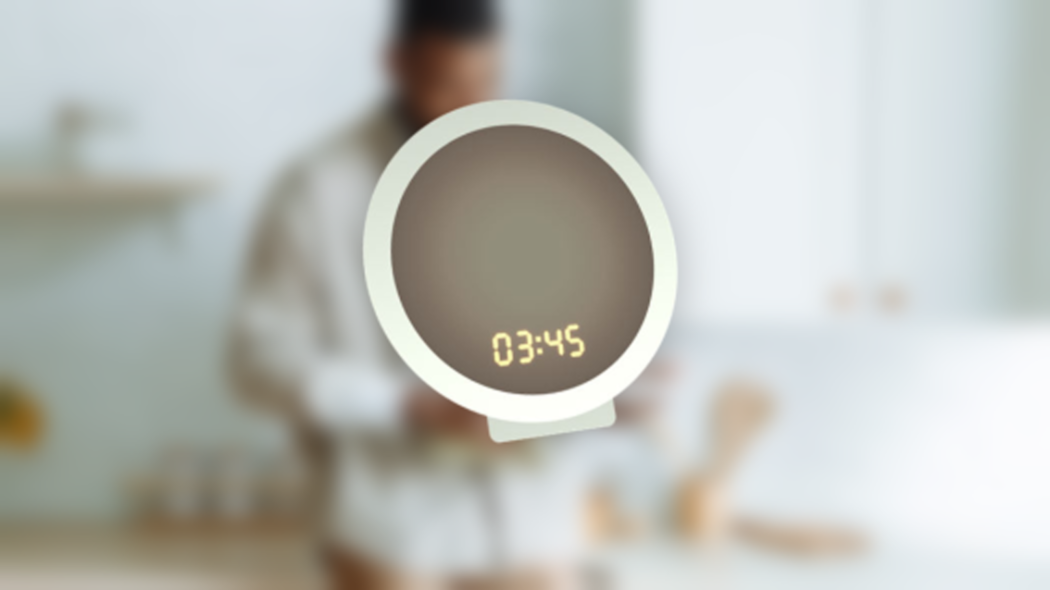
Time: **3:45**
